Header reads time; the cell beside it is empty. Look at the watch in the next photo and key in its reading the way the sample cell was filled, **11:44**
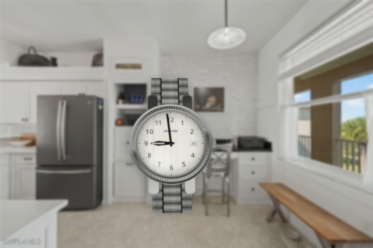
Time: **8:59**
